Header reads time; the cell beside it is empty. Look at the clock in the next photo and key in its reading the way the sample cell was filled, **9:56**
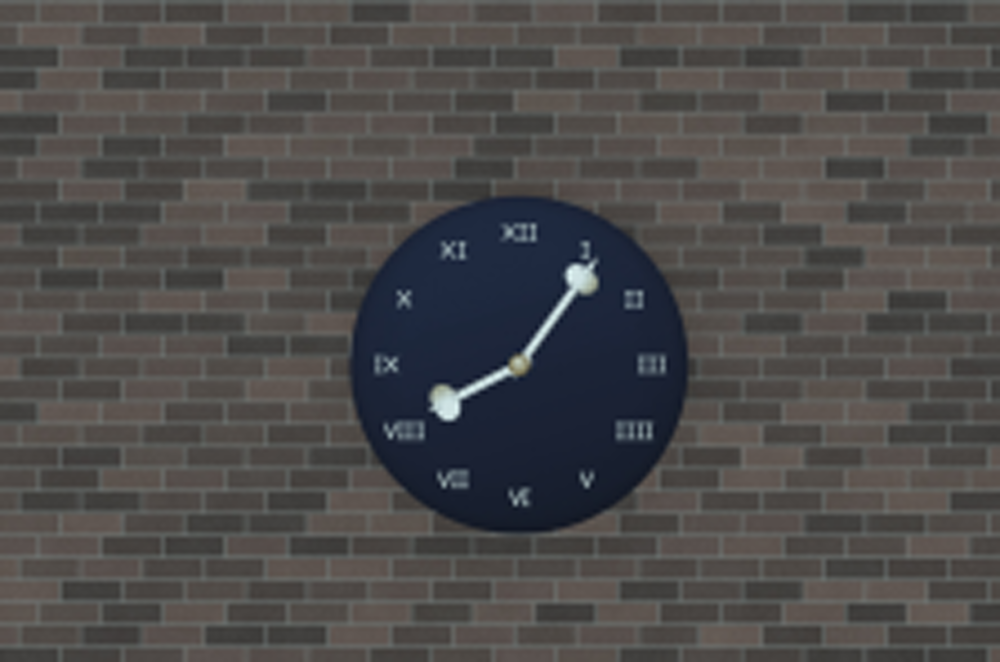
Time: **8:06**
